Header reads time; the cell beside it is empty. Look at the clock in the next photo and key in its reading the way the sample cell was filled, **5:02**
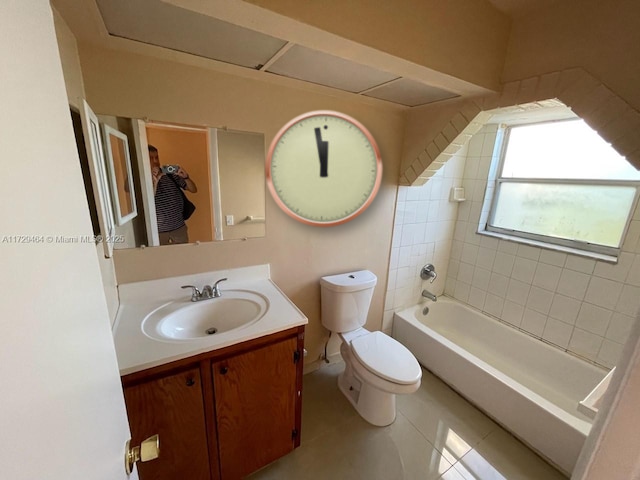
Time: **11:58**
